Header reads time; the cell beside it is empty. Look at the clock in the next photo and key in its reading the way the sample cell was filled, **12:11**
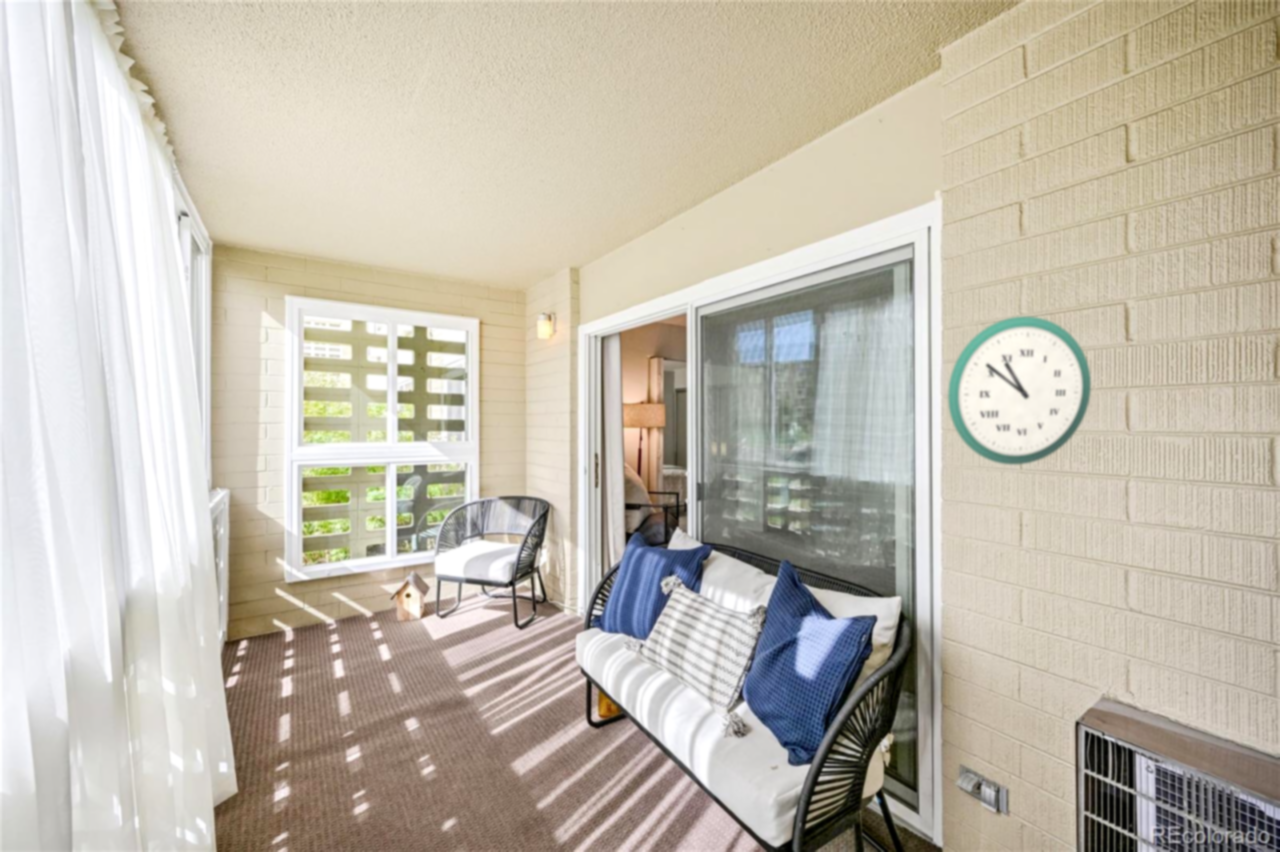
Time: **10:51**
